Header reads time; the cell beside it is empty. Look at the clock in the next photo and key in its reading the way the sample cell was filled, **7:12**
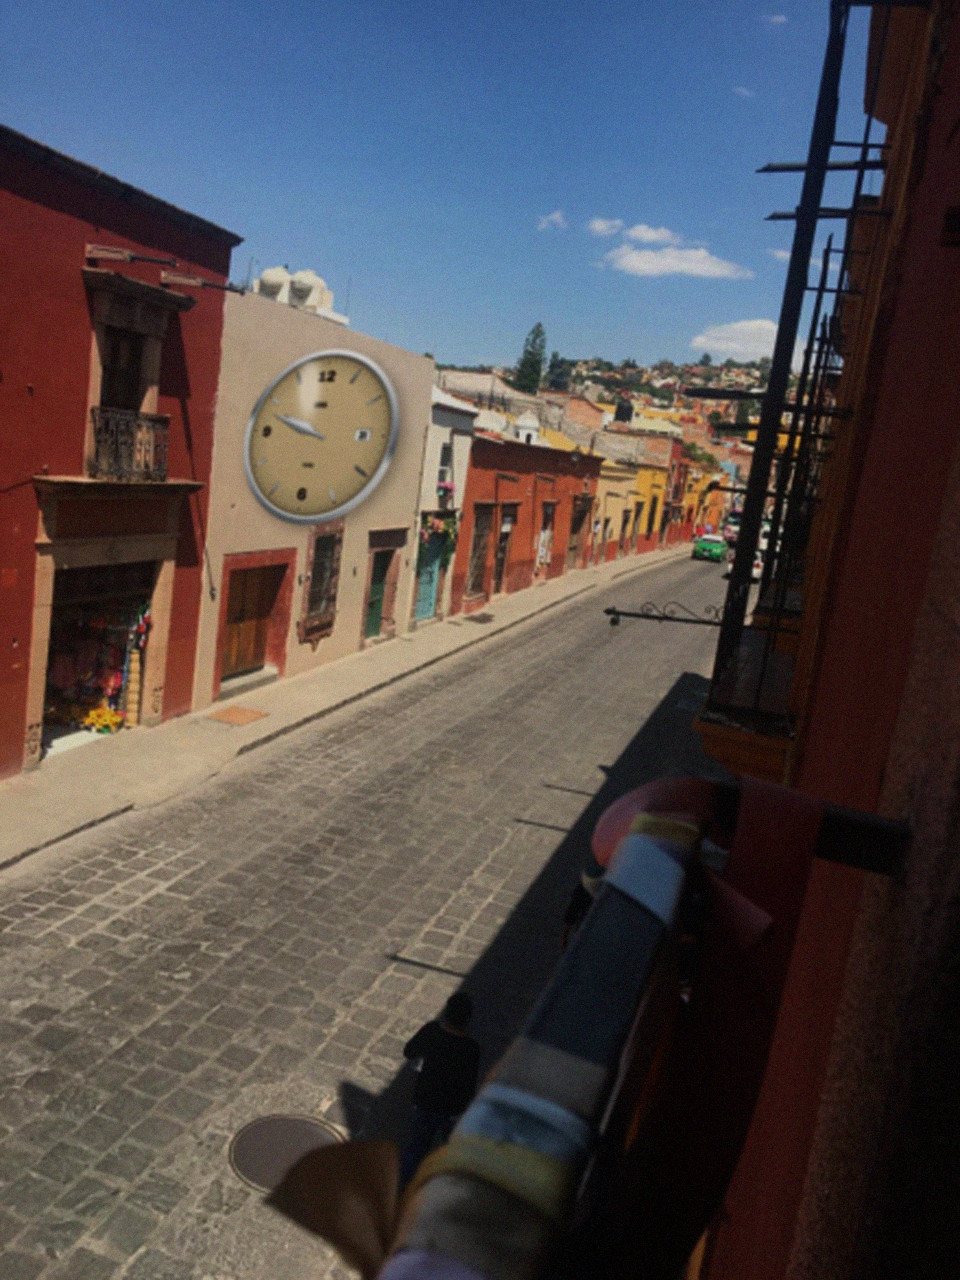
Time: **9:48**
